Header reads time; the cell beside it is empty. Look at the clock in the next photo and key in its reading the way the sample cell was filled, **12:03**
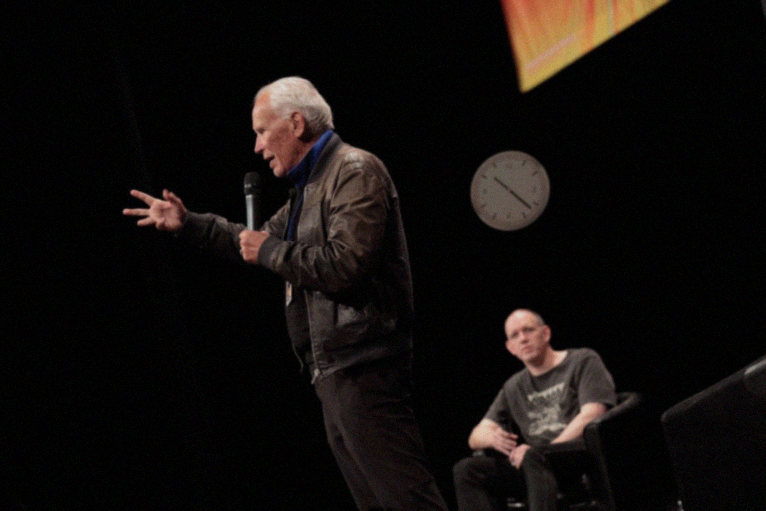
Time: **10:22**
